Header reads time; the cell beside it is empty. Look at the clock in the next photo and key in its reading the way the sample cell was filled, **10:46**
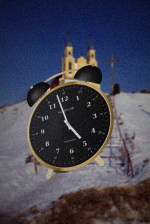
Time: **4:58**
